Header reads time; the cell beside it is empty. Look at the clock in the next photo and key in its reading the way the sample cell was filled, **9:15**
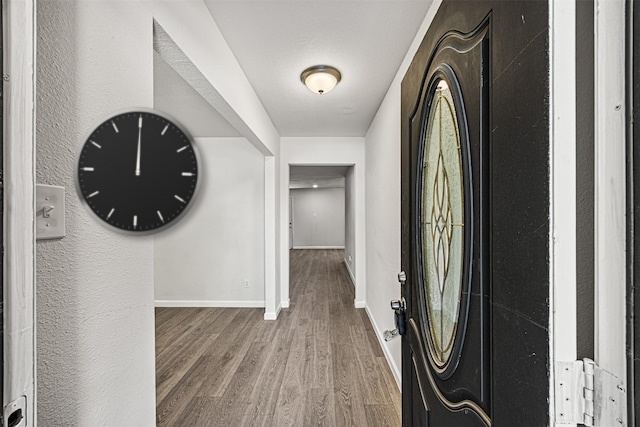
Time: **12:00**
